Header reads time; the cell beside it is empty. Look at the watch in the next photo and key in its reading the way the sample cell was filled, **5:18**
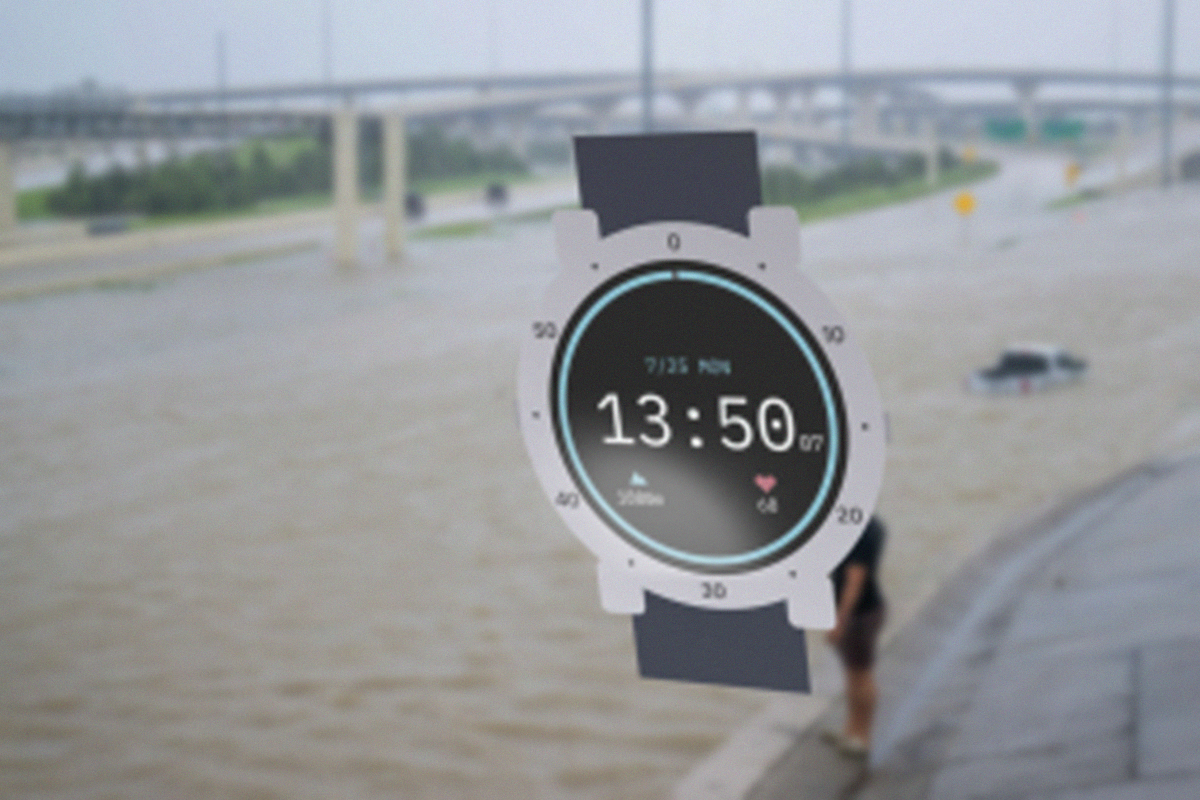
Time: **13:50**
